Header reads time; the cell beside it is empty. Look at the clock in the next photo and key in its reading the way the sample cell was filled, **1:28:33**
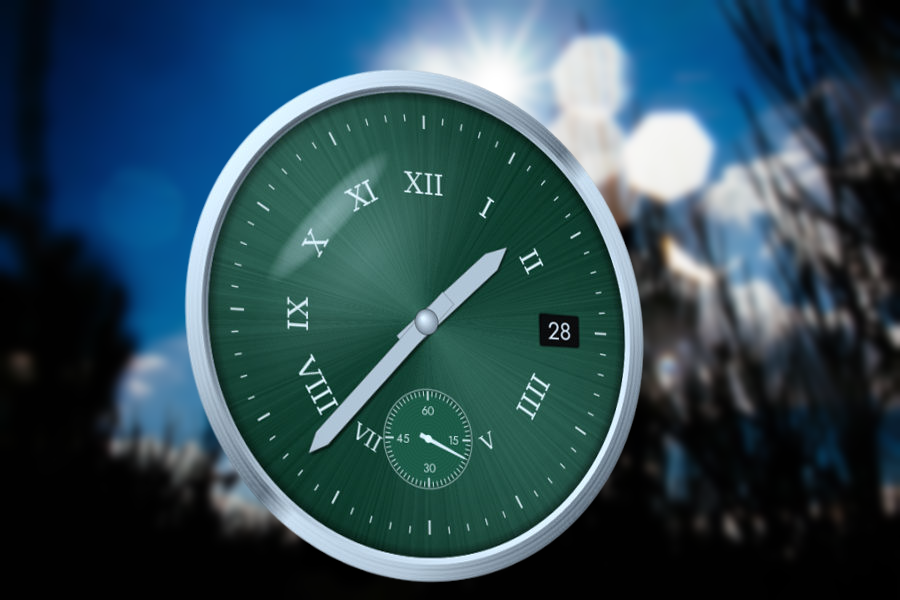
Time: **1:37:19**
